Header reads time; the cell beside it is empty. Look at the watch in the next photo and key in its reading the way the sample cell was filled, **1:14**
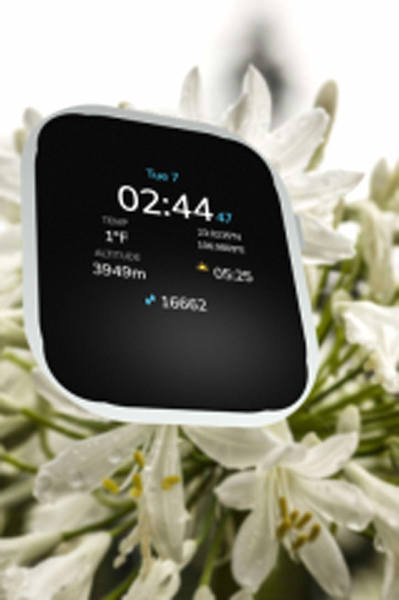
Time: **2:44**
